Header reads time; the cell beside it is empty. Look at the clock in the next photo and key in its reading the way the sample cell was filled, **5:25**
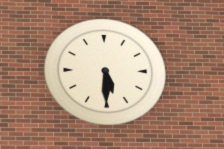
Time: **5:30**
